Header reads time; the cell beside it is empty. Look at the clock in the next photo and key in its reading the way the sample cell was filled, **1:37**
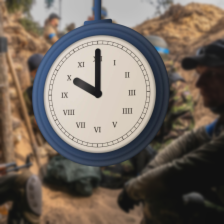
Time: **10:00**
